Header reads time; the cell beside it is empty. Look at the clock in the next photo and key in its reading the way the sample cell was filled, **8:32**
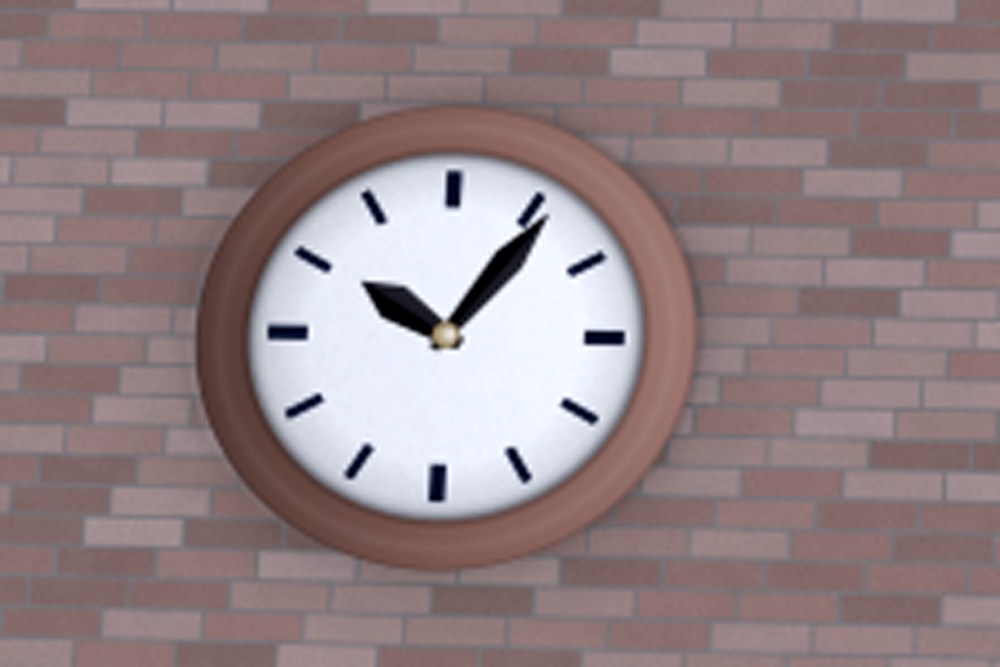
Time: **10:06**
